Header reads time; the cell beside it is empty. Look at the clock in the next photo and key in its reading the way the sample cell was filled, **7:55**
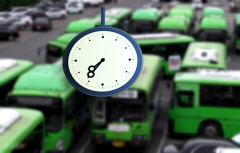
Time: **7:36**
